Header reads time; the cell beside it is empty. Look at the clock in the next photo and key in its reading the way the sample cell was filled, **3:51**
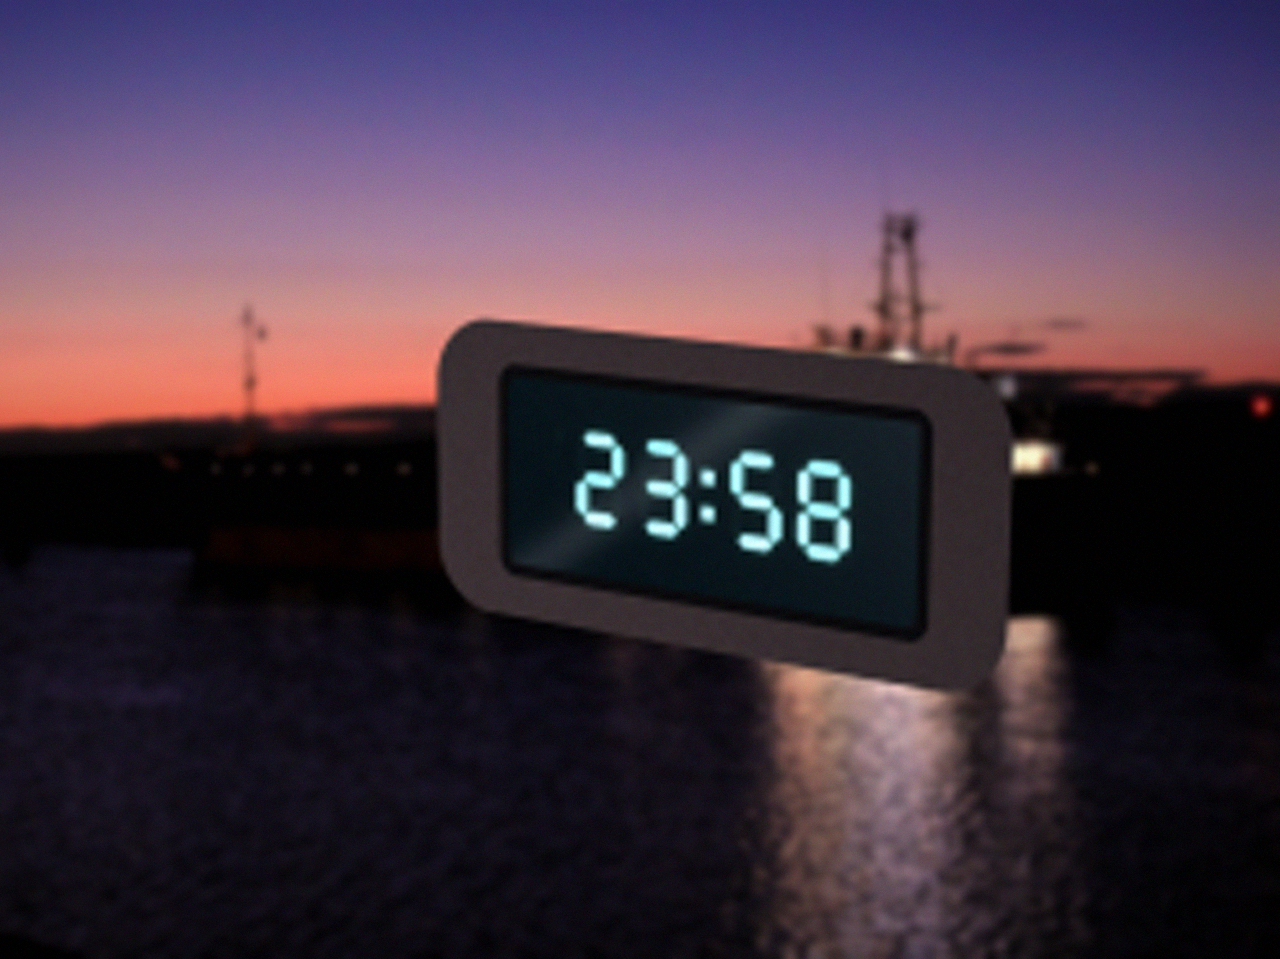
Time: **23:58**
